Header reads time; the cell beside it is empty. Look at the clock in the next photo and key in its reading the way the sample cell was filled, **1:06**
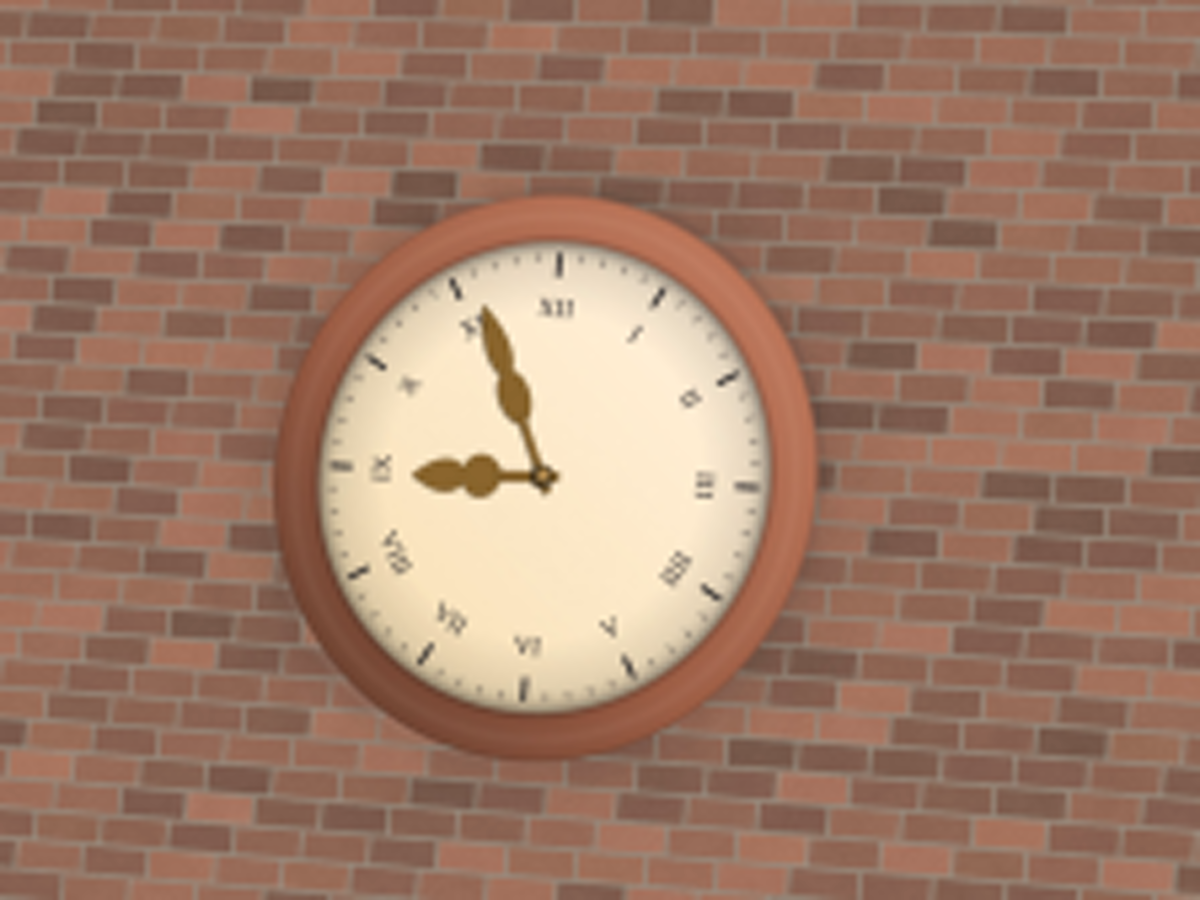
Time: **8:56**
